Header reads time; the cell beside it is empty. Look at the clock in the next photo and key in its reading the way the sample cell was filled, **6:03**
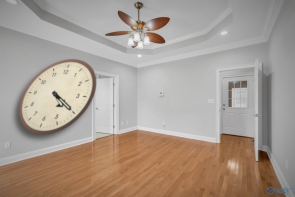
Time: **4:20**
